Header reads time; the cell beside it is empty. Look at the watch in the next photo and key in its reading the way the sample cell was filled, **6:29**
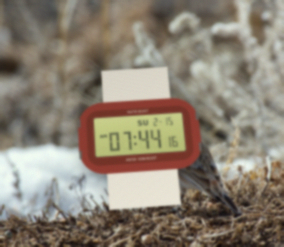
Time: **7:44**
